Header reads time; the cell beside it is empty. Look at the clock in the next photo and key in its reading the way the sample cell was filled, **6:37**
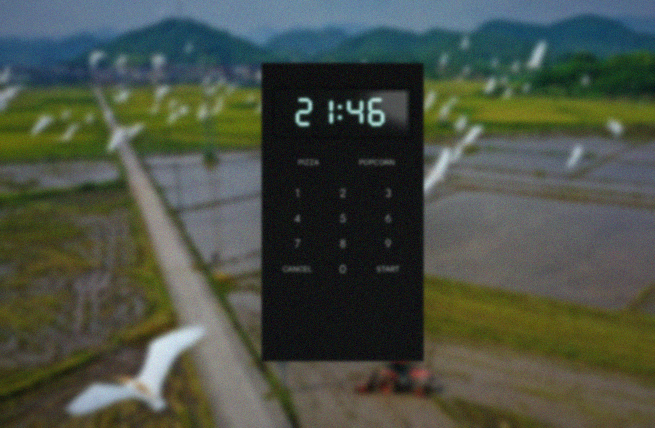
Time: **21:46**
